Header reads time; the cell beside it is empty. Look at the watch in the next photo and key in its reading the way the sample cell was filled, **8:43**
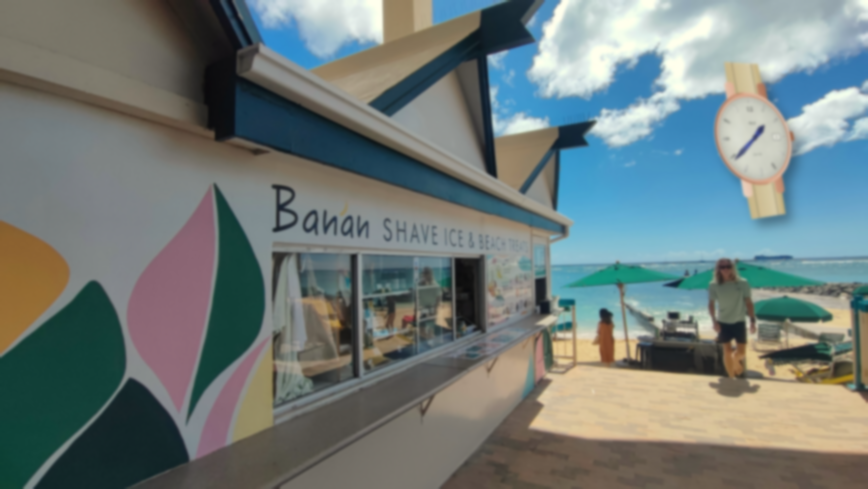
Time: **1:39**
